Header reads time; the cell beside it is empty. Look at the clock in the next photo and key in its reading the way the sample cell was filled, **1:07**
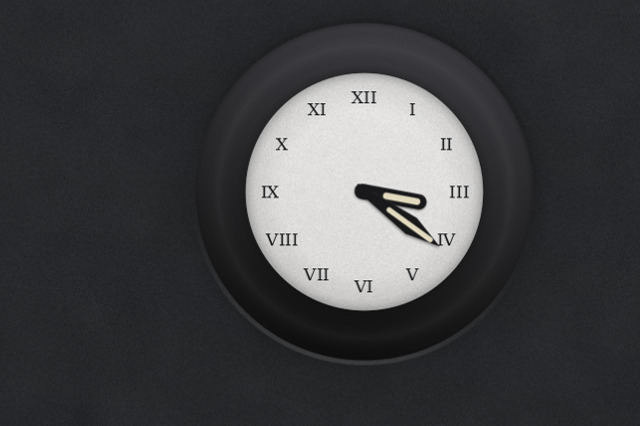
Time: **3:21**
